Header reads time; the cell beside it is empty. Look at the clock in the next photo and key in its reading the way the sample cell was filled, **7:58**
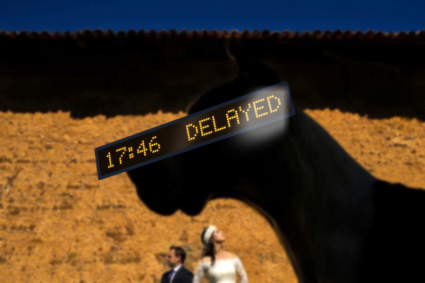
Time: **17:46**
